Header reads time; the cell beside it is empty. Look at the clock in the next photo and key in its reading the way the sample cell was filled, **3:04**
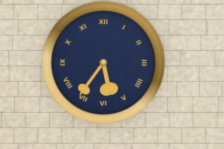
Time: **5:36**
